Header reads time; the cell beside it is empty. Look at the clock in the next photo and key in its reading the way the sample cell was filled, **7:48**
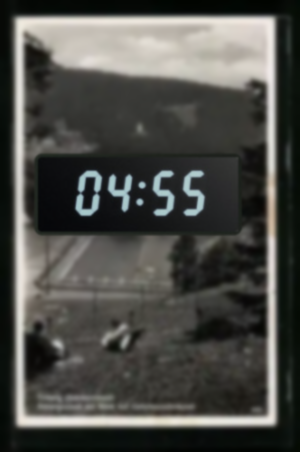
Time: **4:55**
